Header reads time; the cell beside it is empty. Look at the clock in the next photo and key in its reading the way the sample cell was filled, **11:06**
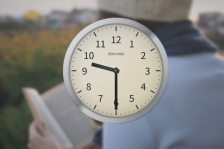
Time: **9:30**
